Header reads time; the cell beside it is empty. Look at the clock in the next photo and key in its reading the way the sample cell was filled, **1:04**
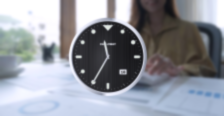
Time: **11:35**
